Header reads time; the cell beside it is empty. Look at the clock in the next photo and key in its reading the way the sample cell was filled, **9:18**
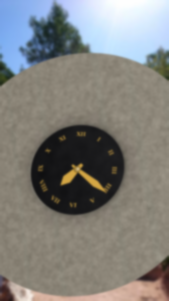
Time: **7:21**
